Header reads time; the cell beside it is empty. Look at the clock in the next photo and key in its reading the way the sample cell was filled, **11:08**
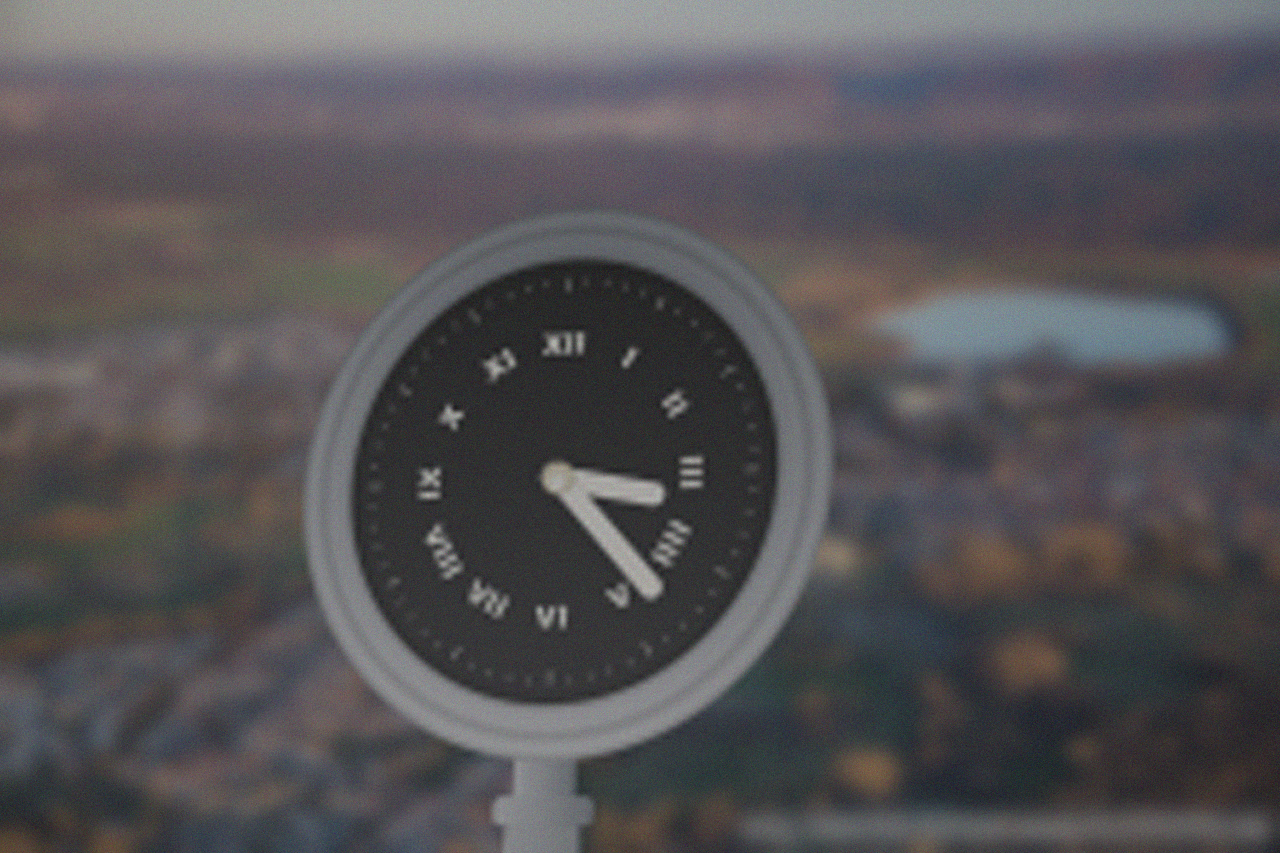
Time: **3:23**
